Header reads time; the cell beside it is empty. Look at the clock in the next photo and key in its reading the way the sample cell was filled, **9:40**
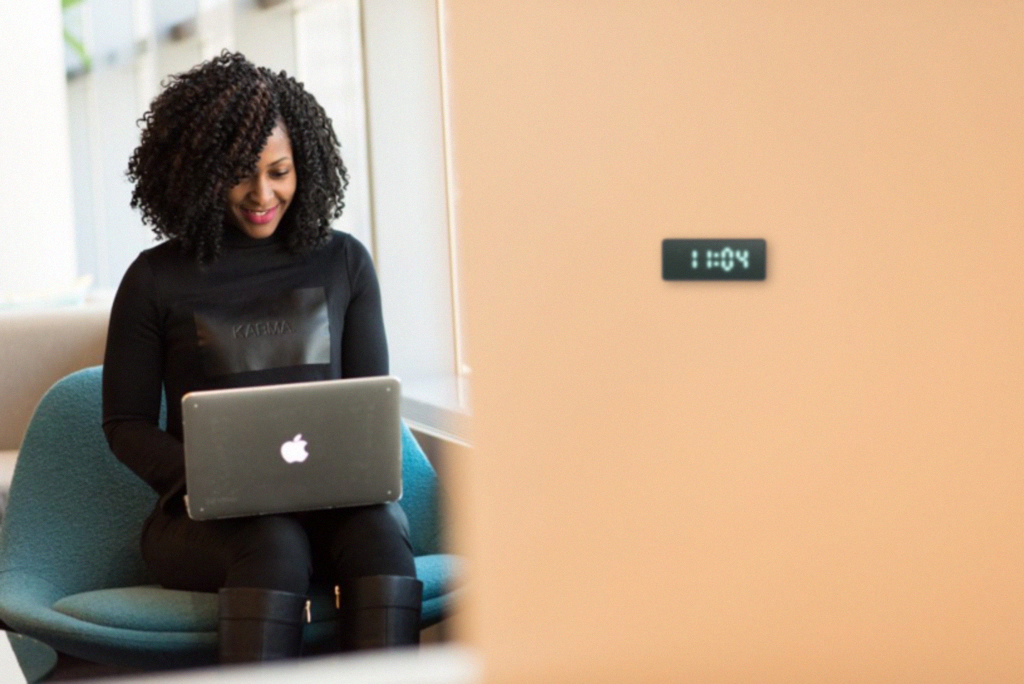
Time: **11:04**
